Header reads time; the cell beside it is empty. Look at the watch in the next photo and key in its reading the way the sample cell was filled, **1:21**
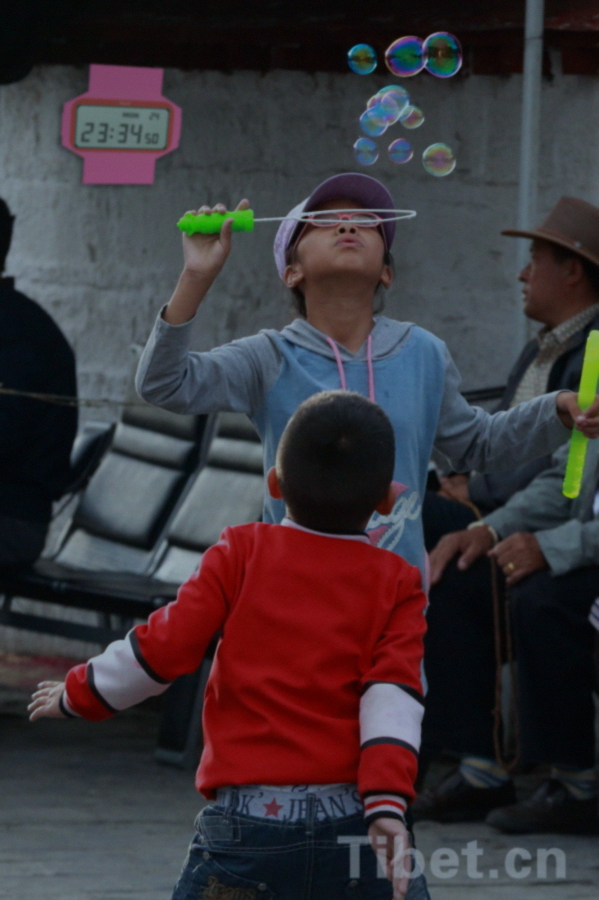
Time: **23:34**
